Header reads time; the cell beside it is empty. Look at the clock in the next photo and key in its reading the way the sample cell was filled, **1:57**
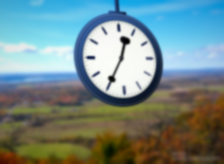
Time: **12:35**
